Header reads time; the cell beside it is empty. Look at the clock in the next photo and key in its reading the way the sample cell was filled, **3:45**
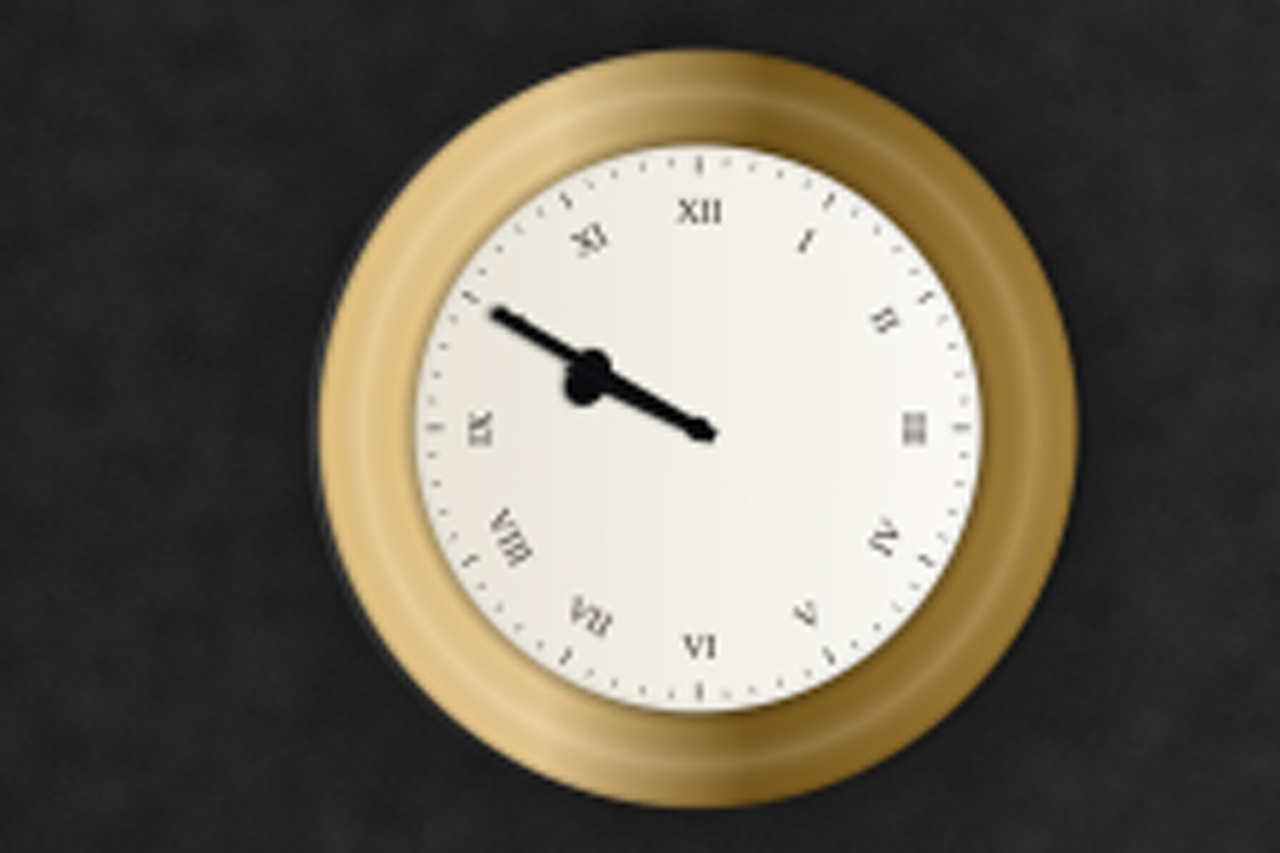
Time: **9:50**
